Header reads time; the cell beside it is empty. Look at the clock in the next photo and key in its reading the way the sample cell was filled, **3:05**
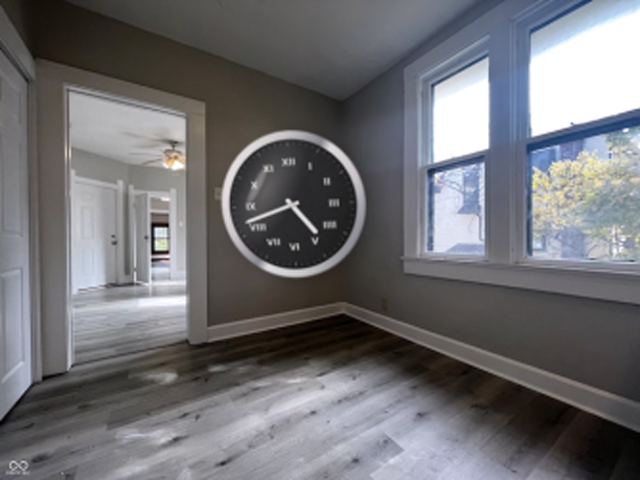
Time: **4:42**
